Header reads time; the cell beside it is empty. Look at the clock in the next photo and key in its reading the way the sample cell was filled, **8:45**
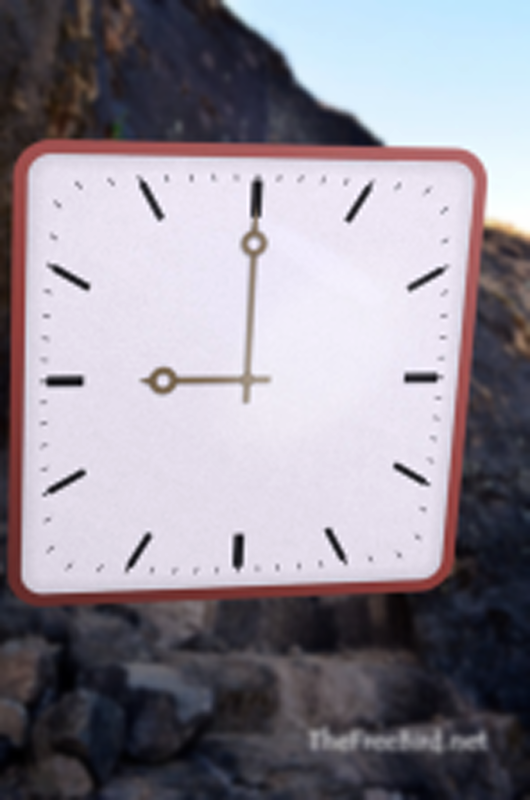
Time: **9:00**
